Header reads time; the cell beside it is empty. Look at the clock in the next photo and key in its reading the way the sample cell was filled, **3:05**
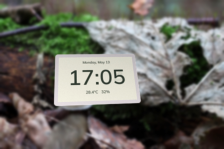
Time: **17:05**
